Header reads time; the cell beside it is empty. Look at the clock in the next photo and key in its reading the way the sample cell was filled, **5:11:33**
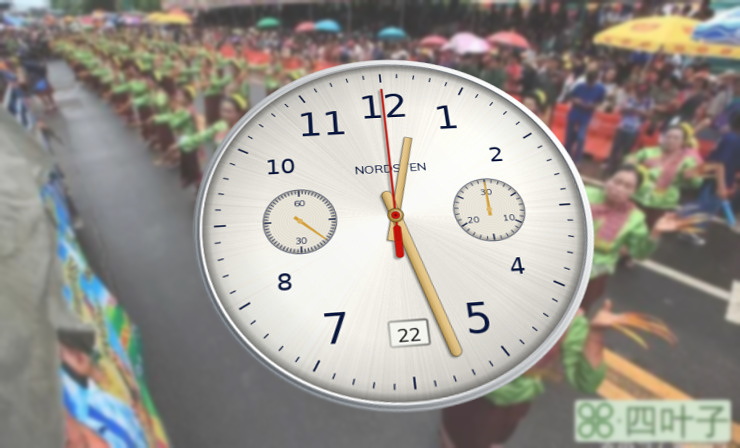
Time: **12:27:22**
